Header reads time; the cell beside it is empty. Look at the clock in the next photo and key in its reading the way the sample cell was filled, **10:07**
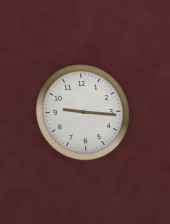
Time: **9:16**
